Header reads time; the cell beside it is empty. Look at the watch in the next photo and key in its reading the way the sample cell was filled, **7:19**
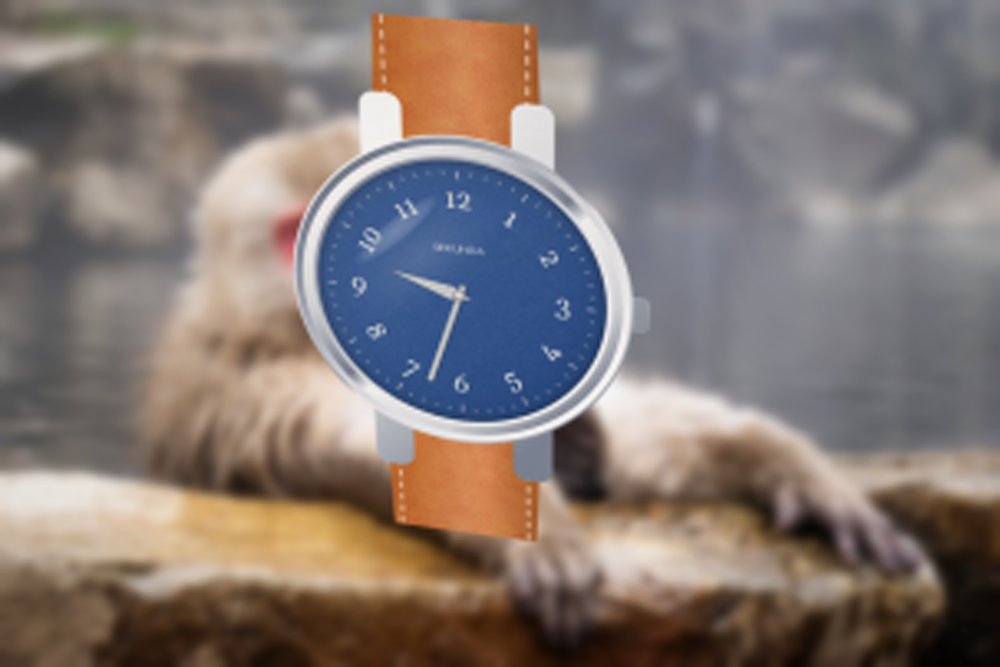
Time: **9:33**
